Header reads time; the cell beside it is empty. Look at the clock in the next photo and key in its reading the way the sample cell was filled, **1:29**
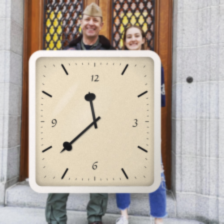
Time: **11:38**
